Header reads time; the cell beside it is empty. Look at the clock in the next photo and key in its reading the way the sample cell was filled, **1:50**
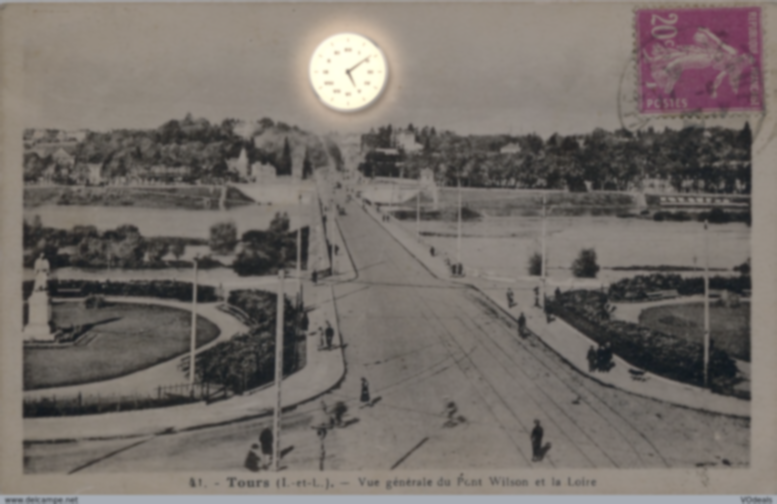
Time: **5:09**
